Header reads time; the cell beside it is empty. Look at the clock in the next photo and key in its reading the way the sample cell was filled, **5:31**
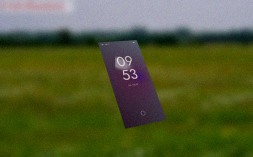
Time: **9:53**
